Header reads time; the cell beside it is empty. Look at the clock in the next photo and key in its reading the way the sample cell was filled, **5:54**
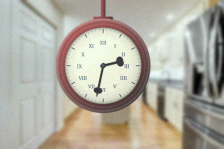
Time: **2:32**
